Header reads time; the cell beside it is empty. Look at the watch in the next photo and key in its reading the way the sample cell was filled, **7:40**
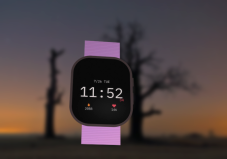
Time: **11:52**
